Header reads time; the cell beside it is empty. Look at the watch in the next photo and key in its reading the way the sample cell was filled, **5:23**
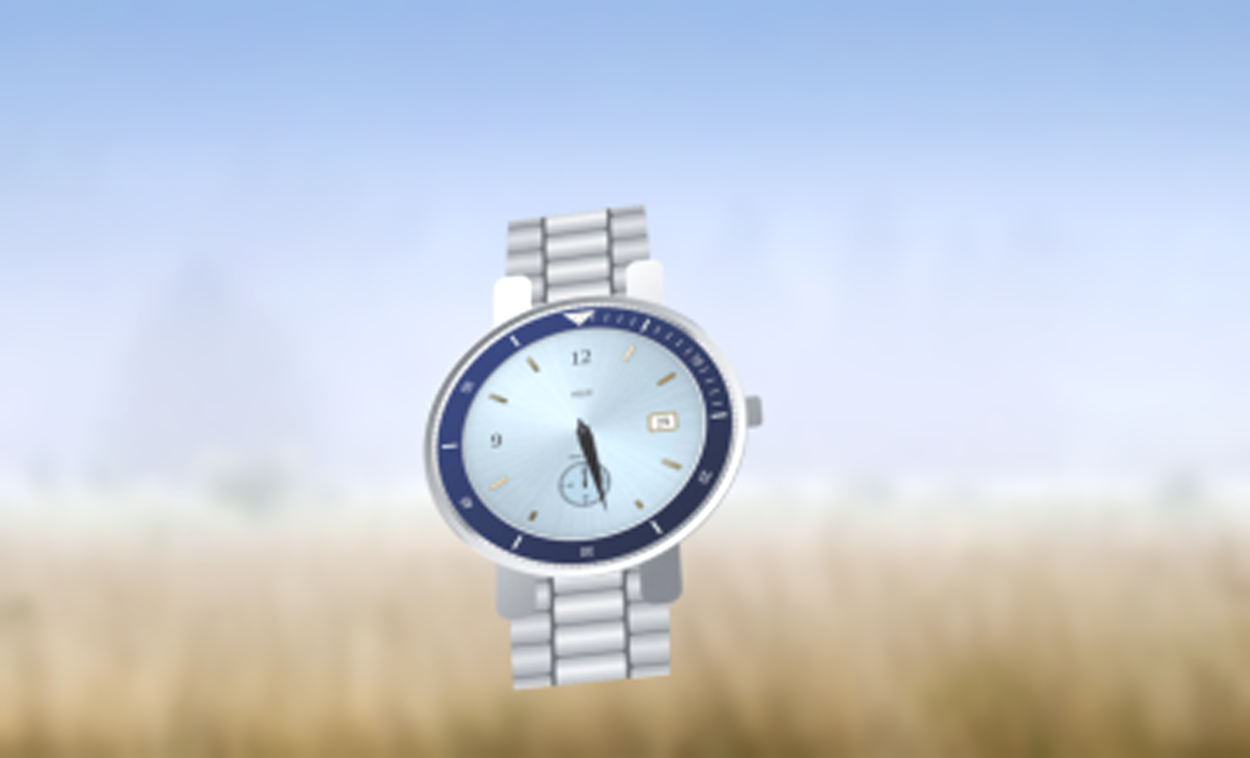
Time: **5:28**
